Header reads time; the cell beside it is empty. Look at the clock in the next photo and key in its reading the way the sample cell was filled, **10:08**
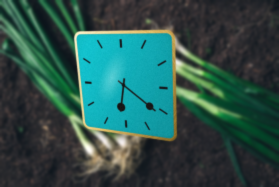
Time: **6:21**
